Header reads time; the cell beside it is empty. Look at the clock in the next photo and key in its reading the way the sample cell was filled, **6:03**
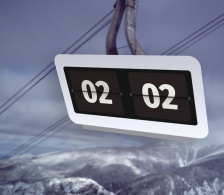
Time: **2:02**
